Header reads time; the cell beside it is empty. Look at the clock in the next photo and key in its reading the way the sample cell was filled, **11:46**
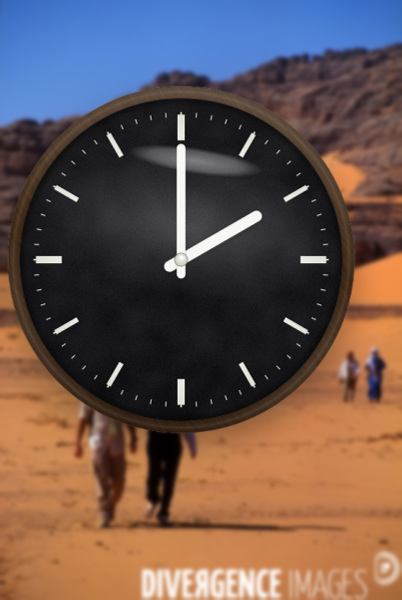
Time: **2:00**
